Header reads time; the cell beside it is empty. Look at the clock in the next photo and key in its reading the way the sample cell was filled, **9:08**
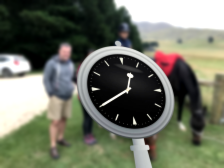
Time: **12:40**
